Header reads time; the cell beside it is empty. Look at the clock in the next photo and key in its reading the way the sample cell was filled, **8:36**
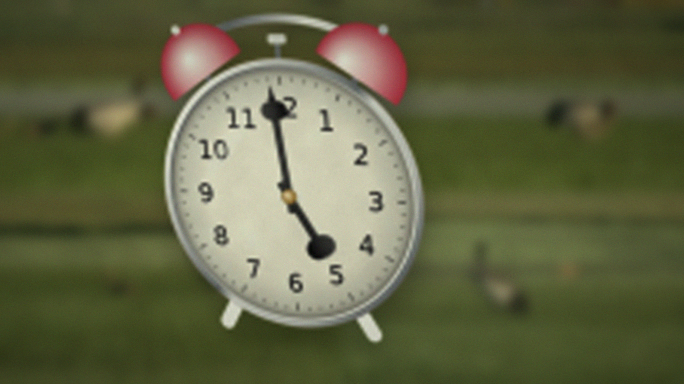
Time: **4:59**
